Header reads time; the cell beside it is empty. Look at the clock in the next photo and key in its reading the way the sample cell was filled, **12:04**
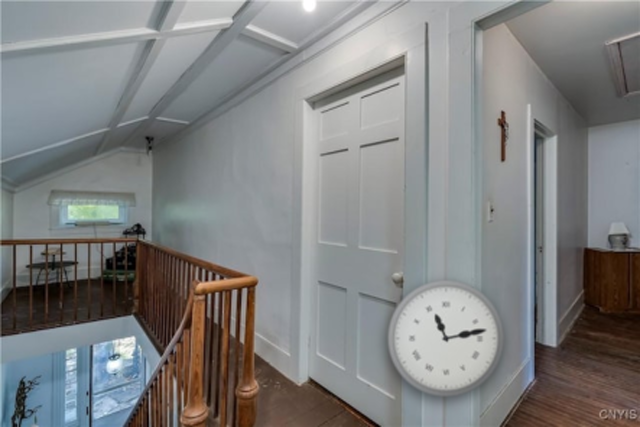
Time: **11:13**
